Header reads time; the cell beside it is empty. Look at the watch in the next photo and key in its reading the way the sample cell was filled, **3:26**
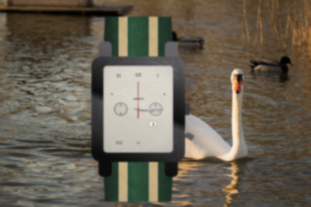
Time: **3:15**
